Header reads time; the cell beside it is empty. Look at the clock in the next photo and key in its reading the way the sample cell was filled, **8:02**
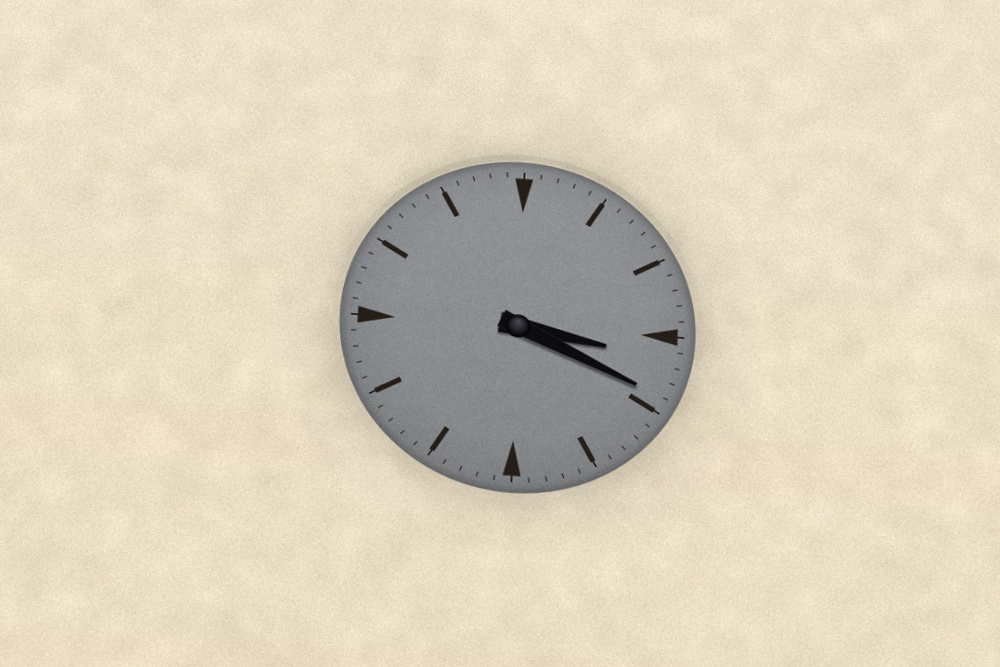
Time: **3:19**
